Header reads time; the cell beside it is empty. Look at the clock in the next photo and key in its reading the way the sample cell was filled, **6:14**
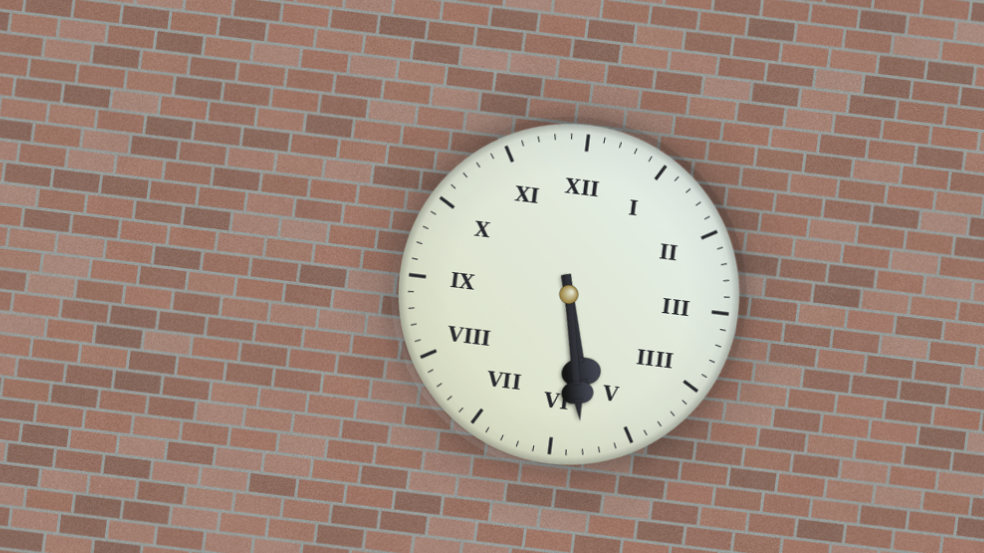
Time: **5:28**
